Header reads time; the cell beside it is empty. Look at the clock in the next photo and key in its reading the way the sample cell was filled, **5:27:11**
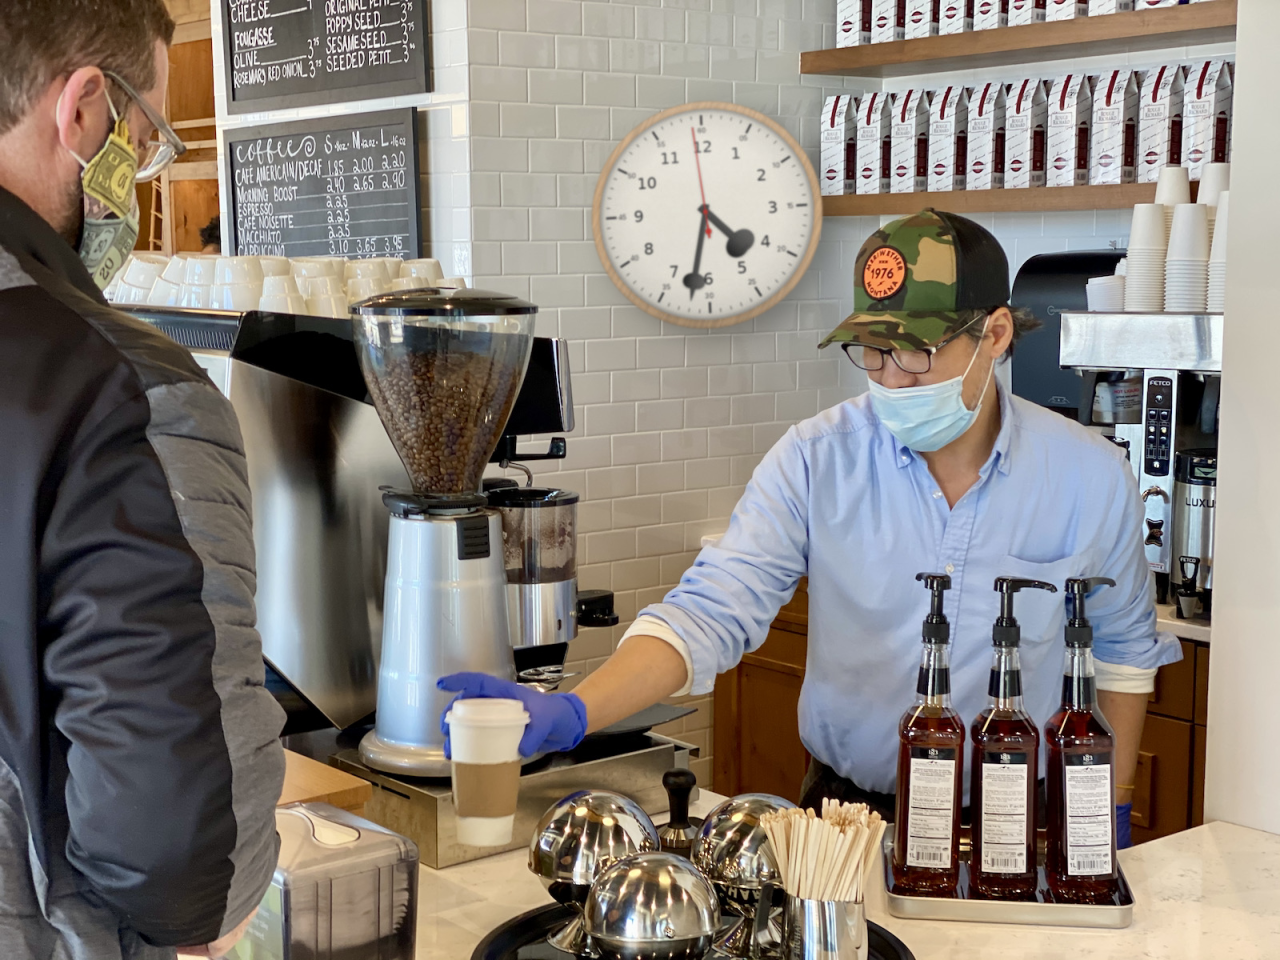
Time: **4:31:59**
